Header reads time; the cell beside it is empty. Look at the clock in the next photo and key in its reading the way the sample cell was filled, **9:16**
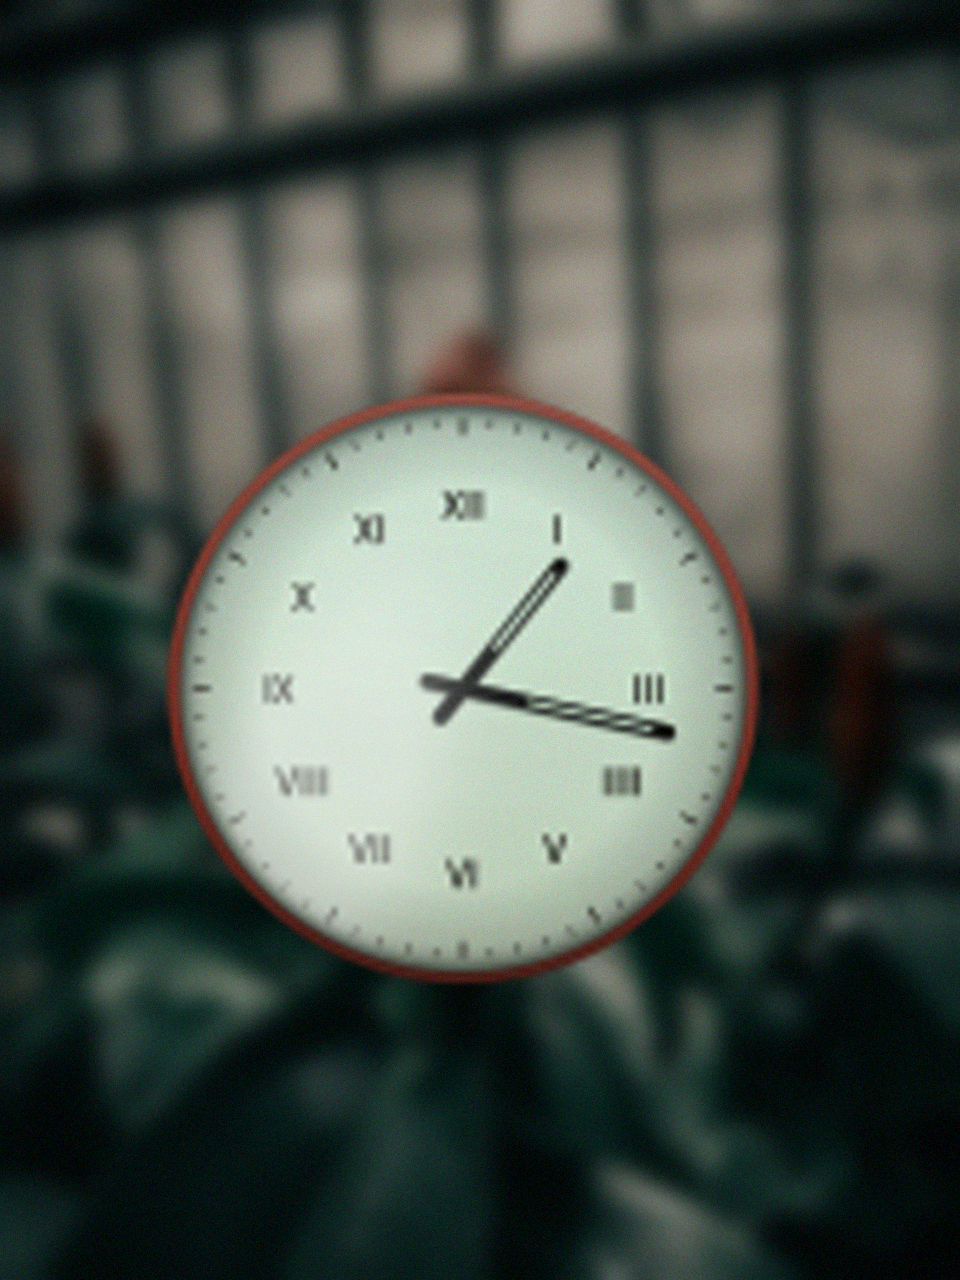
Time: **1:17**
